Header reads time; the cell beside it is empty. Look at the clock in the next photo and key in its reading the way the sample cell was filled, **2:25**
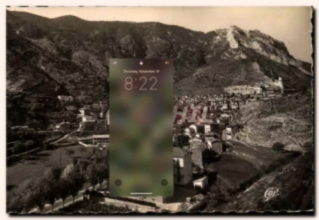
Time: **8:22**
